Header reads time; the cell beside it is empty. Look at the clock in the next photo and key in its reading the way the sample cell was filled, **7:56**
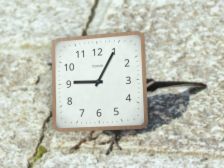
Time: **9:05**
